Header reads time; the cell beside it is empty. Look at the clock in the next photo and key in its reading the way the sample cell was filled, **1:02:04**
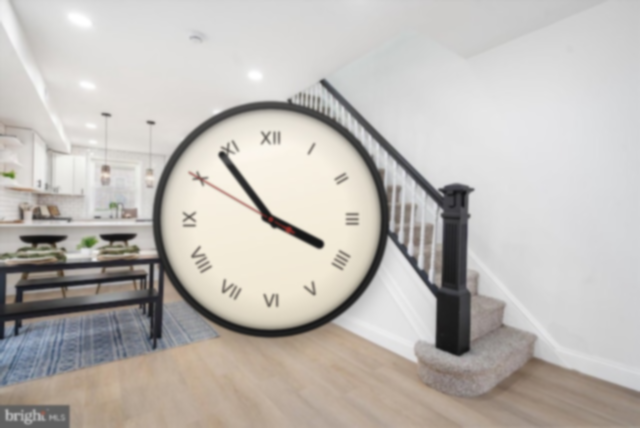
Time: **3:53:50**
